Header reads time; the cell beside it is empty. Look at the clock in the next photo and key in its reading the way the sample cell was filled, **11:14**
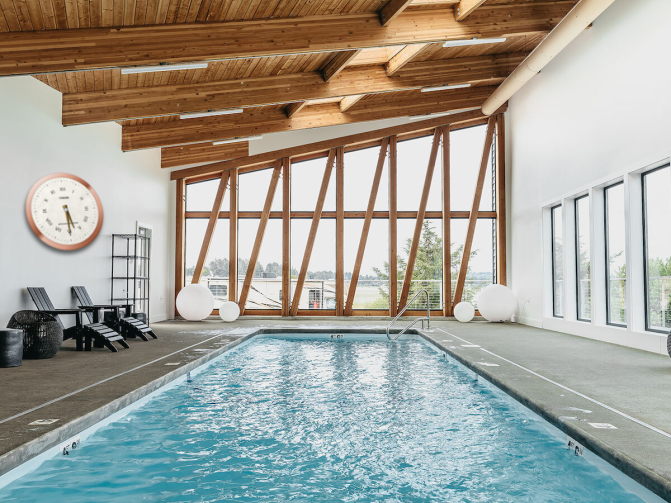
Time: **5:30**
